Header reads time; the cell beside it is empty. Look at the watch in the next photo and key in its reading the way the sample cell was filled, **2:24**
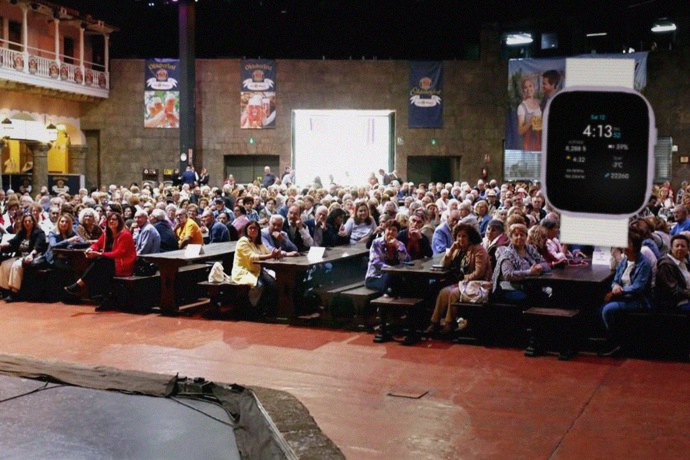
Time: **4:13**
